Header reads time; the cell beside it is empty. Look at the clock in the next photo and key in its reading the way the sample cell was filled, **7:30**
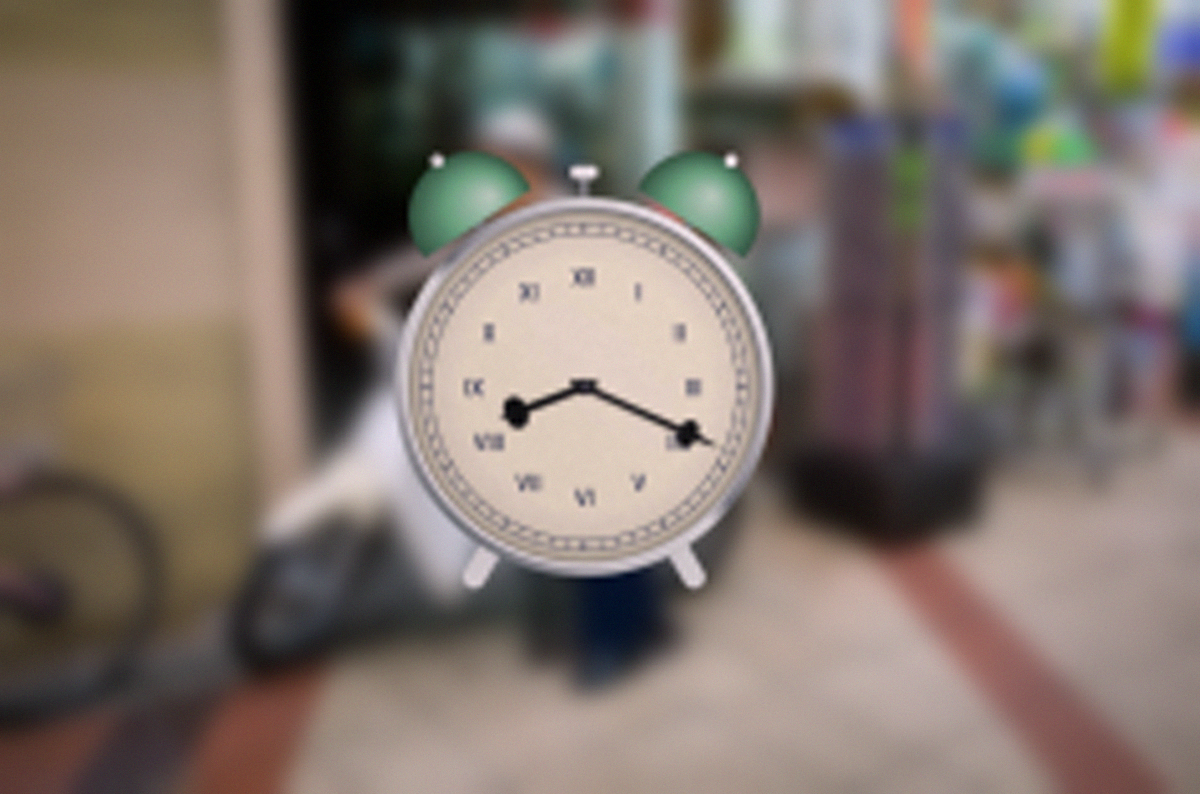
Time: **8:19**
